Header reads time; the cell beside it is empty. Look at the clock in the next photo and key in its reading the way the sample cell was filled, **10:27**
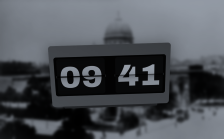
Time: **9:41**
